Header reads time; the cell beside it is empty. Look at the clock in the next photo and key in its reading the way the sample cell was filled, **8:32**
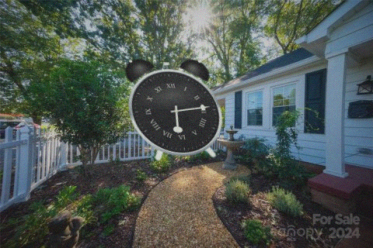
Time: **6:14**
